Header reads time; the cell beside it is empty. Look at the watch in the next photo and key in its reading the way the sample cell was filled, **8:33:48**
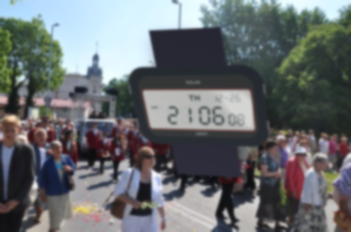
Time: **21:06:08**
